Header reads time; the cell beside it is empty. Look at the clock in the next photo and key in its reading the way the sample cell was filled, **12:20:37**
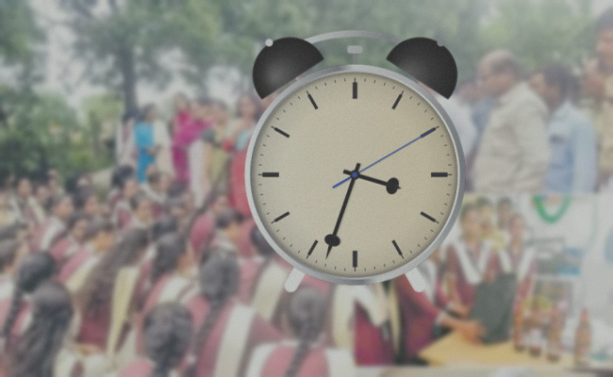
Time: **3:33:10**
